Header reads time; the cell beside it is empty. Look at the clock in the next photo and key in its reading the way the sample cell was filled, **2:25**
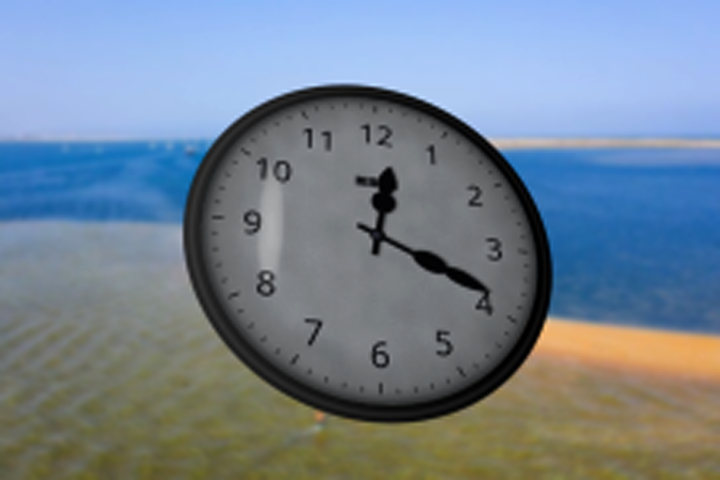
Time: **12:19**
